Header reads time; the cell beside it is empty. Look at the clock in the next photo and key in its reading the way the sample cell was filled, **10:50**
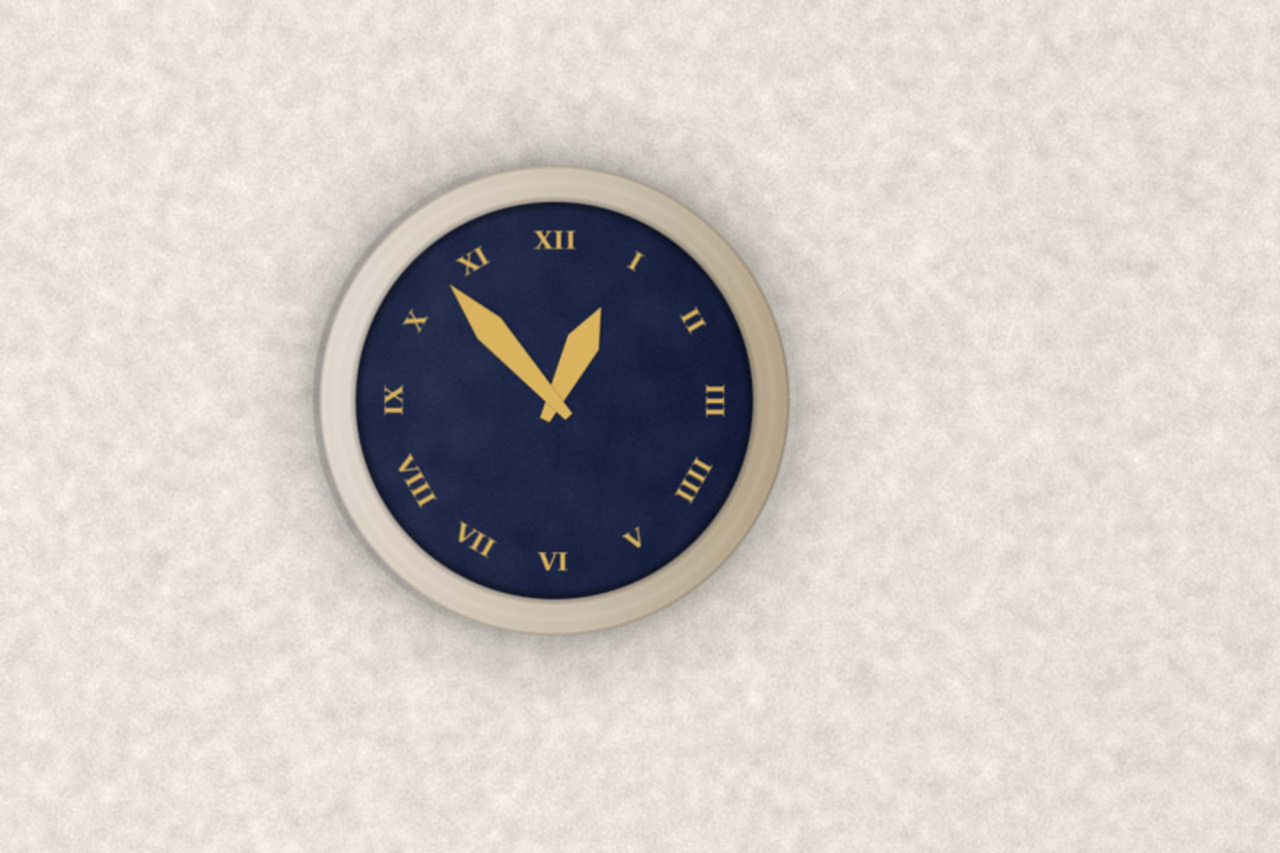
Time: **12:53**
